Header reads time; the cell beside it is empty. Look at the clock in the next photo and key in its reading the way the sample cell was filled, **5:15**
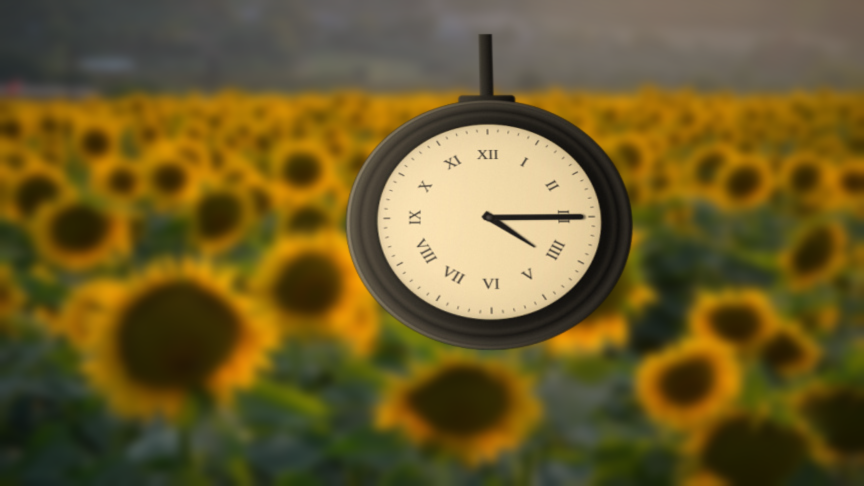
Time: **4:15**
